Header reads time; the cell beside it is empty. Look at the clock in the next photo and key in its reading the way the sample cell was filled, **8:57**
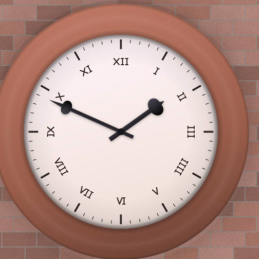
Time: **1:49**
